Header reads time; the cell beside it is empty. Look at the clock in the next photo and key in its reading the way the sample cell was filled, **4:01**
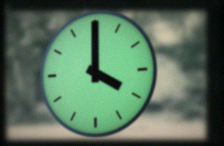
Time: **4:00**
